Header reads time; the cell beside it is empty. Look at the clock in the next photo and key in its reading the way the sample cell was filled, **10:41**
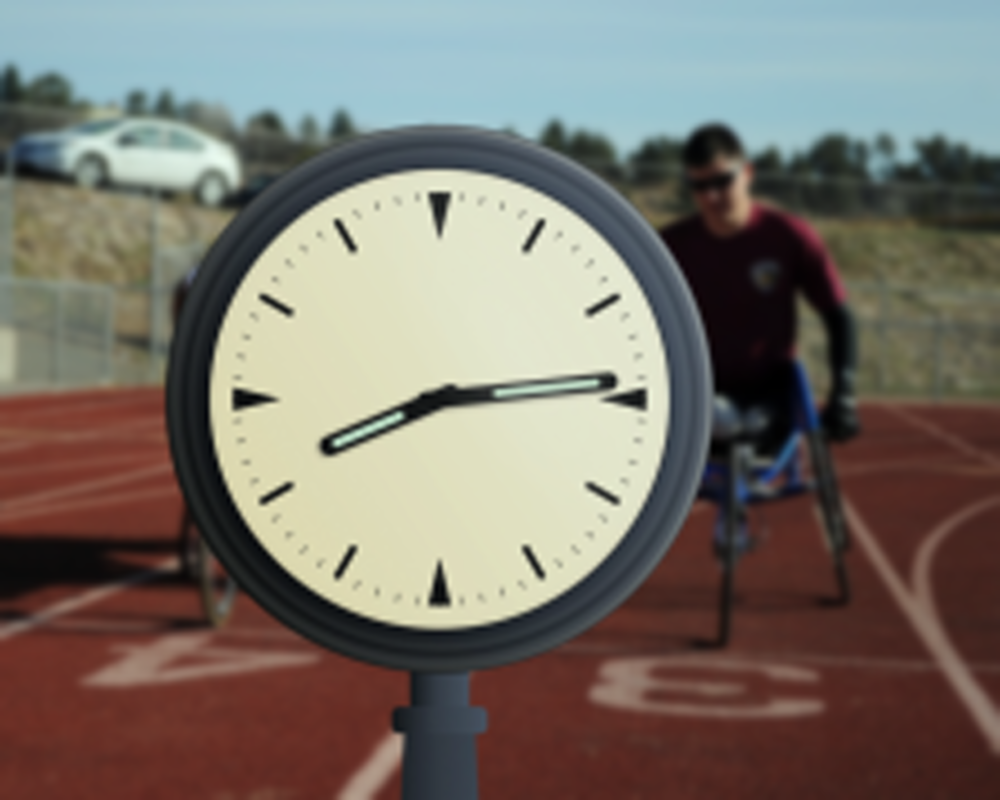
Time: **8:14**
